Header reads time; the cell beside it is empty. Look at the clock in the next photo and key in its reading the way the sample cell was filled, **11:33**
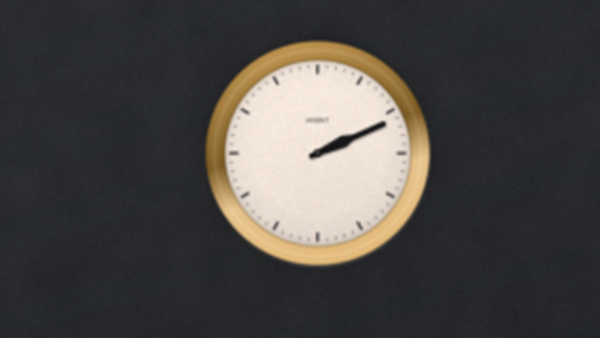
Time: **2:11**
